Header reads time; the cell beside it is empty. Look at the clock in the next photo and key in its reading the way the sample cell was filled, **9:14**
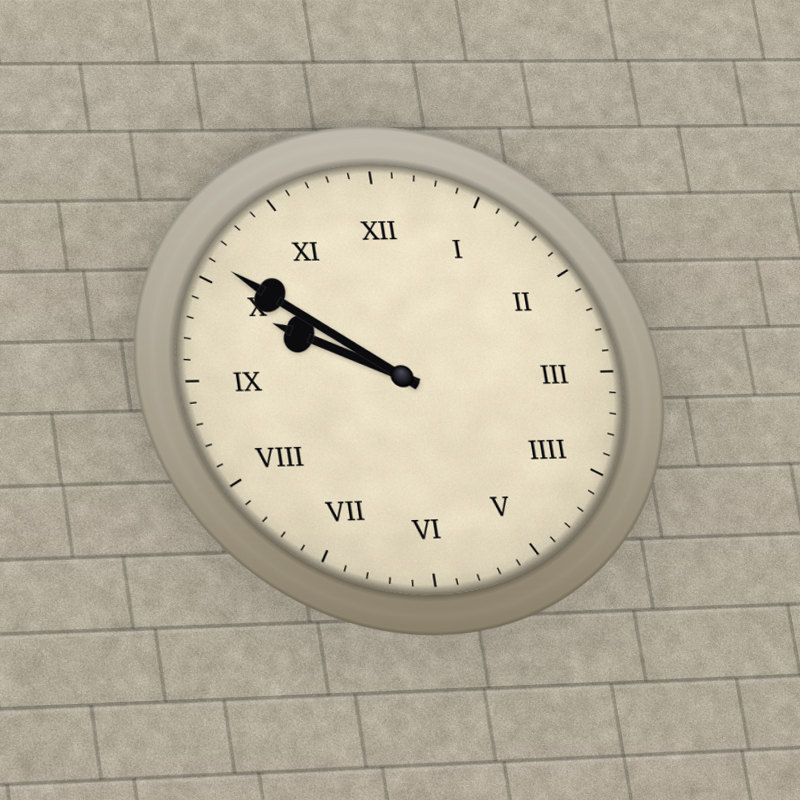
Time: **9:51**
